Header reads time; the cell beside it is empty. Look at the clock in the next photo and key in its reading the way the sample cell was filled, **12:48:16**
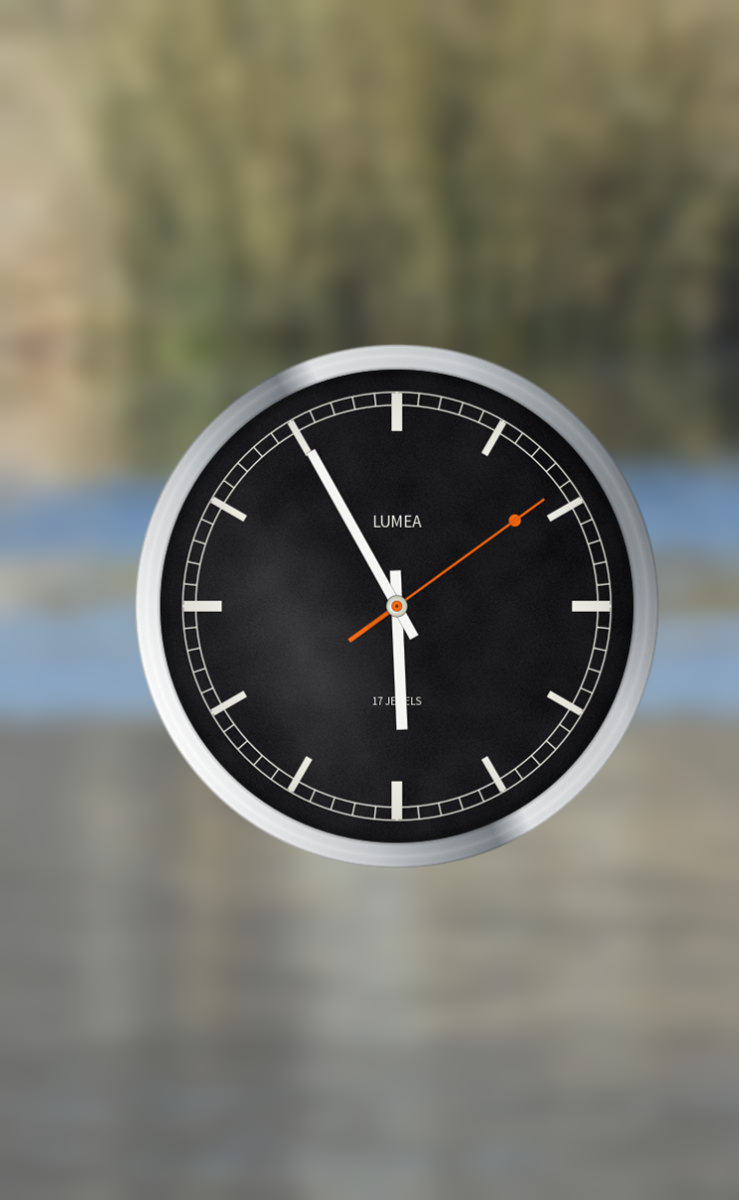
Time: **5:55:09**
